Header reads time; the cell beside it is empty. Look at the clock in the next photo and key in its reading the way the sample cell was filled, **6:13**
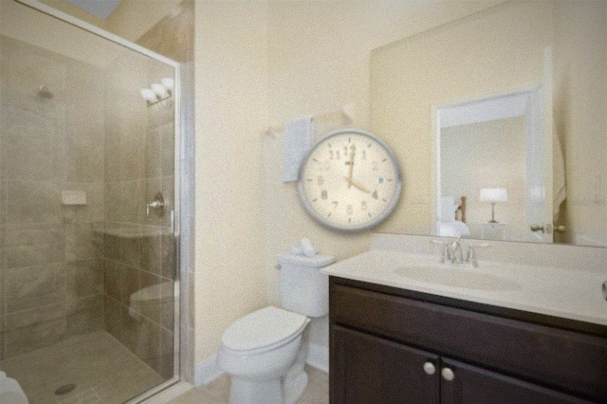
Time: **4:01**
